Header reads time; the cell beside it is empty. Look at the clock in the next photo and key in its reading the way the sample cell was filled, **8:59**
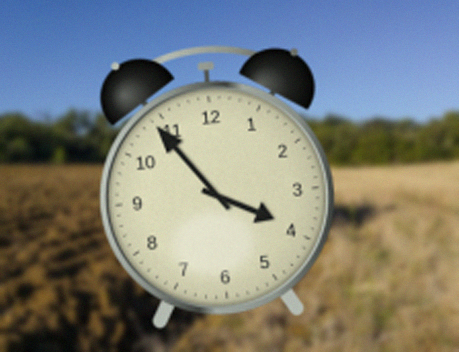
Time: **3:54**
